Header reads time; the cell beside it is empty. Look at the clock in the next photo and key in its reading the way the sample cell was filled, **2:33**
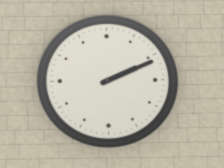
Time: **2:11**
